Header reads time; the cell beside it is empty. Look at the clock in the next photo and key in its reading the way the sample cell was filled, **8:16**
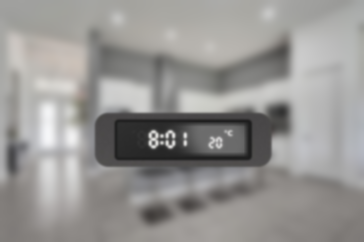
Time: **8:01**
